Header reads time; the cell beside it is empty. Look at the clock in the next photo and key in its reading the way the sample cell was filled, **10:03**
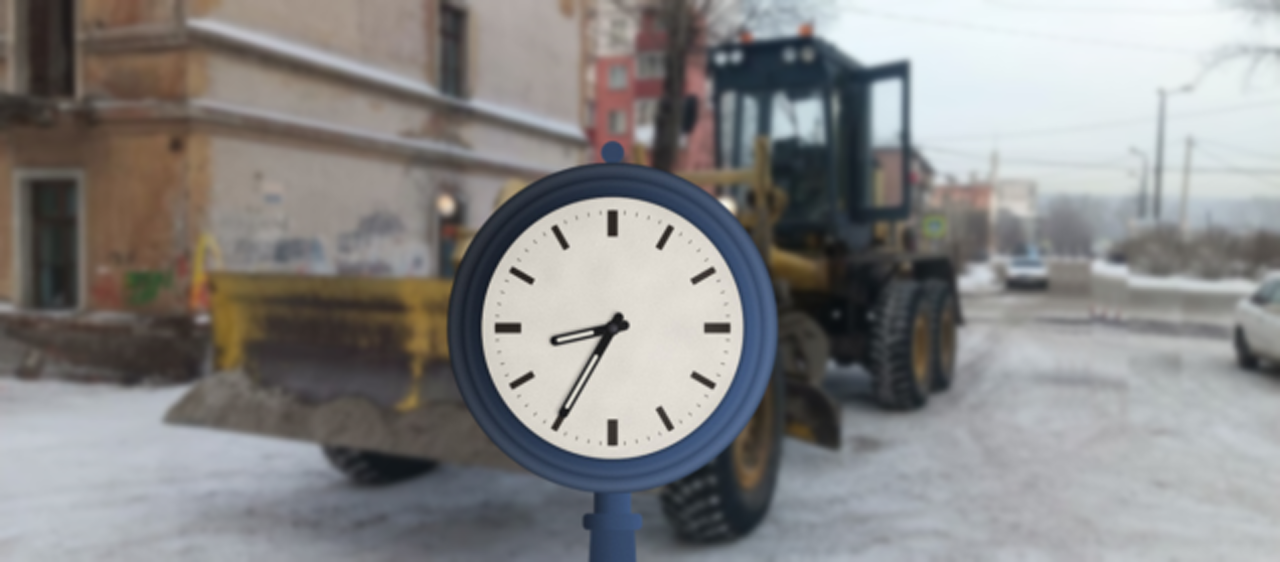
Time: **8:35**
